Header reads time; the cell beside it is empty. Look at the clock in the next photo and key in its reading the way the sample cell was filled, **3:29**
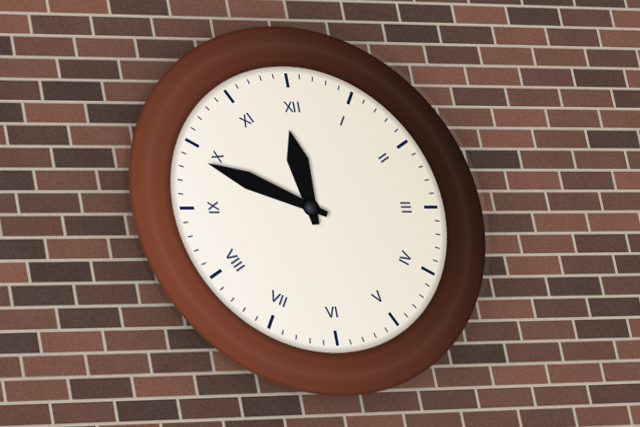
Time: **11:49**
